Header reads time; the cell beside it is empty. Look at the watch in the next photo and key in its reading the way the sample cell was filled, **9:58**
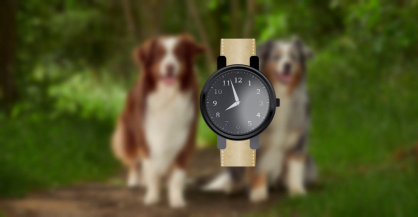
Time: **7:57**
